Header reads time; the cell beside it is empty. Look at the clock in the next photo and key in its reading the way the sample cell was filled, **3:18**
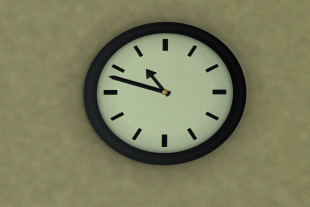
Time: **10:48**
